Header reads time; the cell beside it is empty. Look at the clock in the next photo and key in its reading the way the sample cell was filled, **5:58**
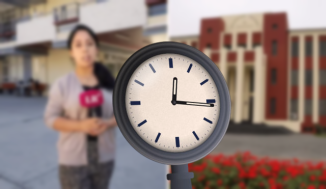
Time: **12:16**
